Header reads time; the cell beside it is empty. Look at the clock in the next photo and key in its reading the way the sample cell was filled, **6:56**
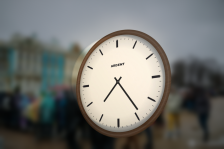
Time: **7:24**
